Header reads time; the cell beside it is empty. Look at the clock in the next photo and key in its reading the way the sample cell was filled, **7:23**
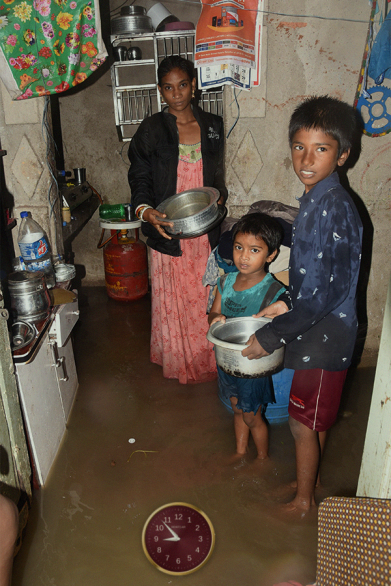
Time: **8:53**
